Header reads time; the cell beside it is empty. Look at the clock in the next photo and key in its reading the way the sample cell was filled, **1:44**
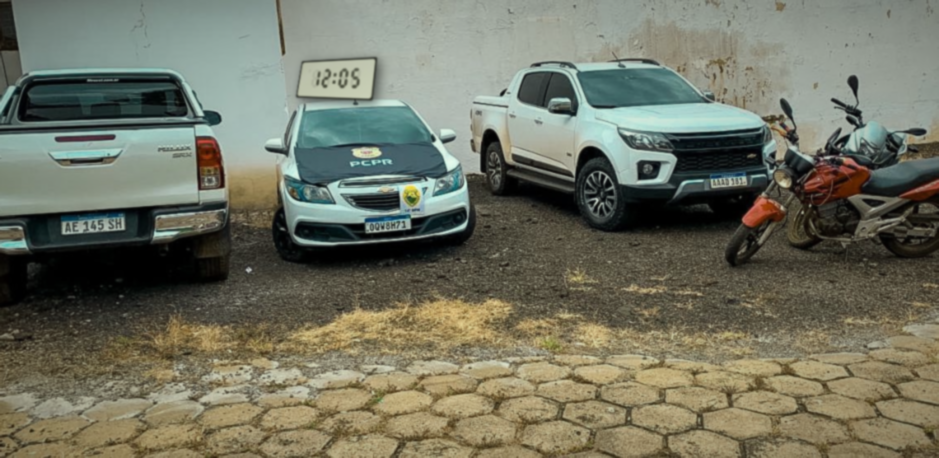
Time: **12:05**
